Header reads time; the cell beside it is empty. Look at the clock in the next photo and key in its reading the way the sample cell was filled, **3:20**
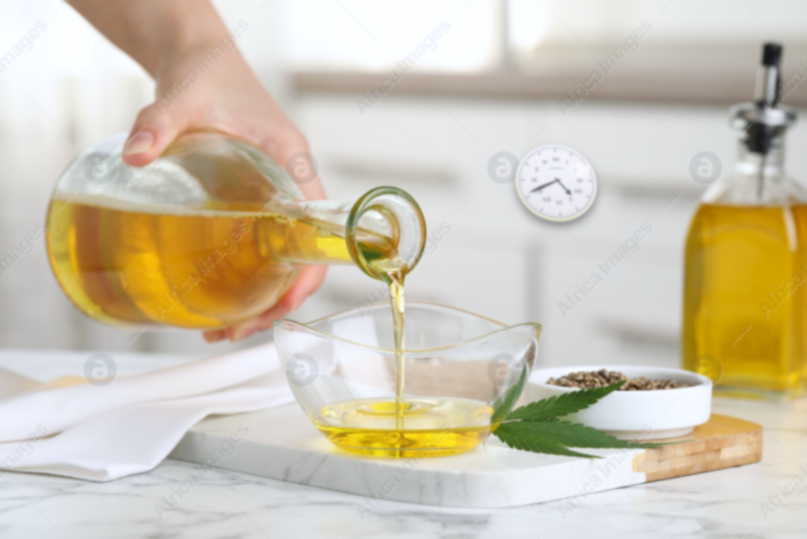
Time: **4:41**
